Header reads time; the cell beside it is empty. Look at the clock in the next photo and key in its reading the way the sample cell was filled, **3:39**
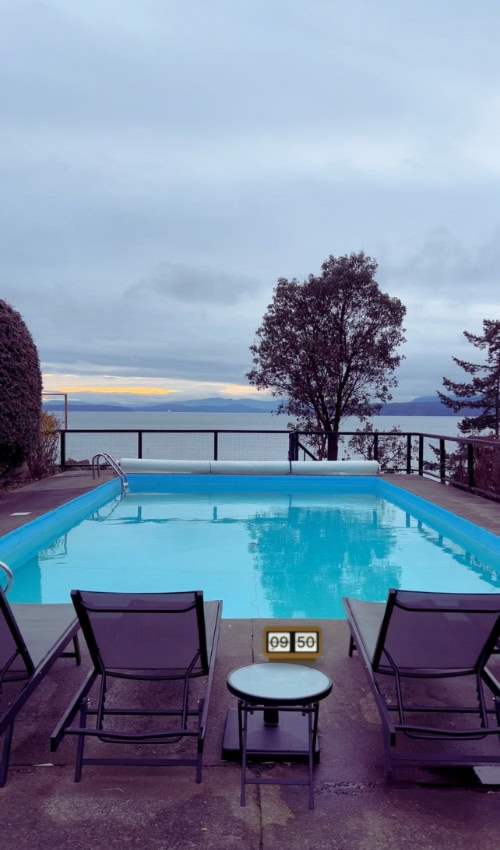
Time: **9:50**
